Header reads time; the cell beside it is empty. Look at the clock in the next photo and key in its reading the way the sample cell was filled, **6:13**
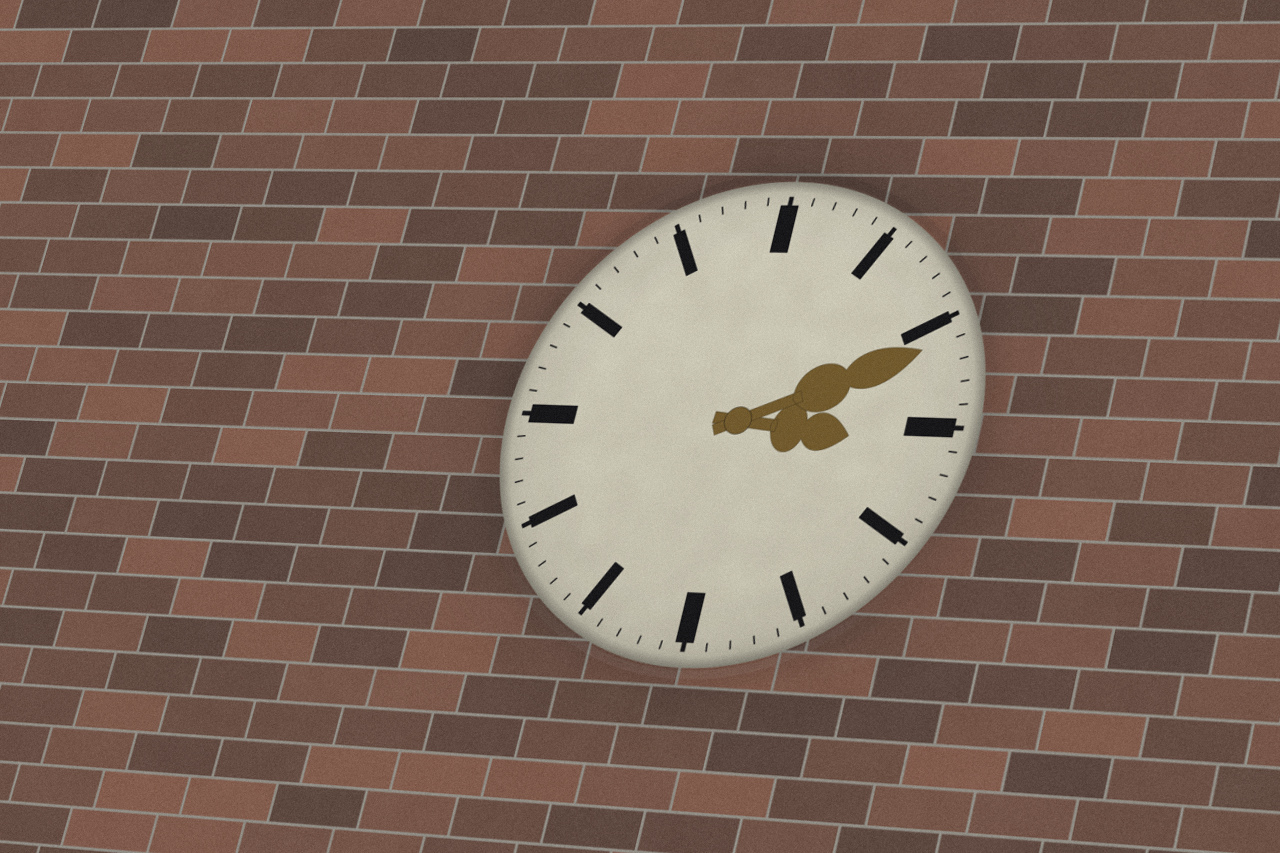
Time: **3:11**
